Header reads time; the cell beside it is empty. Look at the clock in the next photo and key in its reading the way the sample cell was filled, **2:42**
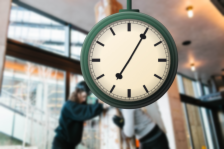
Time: **7:05**
